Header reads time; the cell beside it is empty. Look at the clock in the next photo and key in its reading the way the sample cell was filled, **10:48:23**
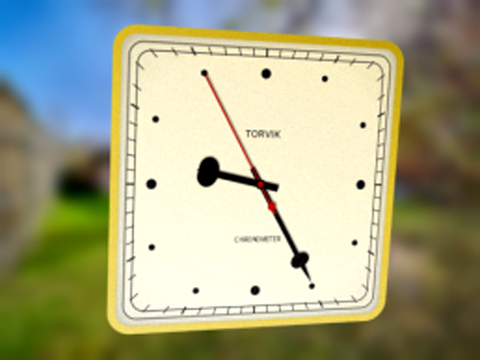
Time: **9:24:55**
